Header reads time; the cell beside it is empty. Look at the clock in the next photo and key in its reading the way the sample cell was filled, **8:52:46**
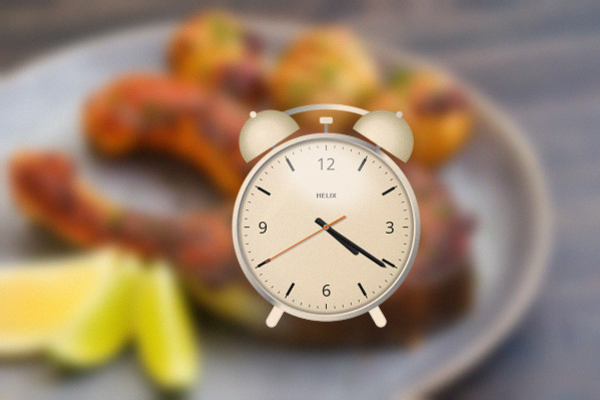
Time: **4:20:40**
